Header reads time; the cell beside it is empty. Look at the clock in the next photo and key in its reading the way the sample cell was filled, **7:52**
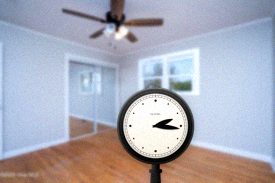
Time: **2:16**
